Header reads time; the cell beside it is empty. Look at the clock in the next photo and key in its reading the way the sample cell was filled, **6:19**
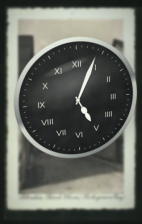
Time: **5:04**
